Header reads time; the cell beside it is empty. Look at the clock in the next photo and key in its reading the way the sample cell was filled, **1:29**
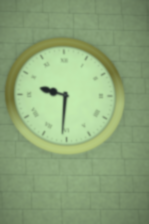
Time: **9:31**
